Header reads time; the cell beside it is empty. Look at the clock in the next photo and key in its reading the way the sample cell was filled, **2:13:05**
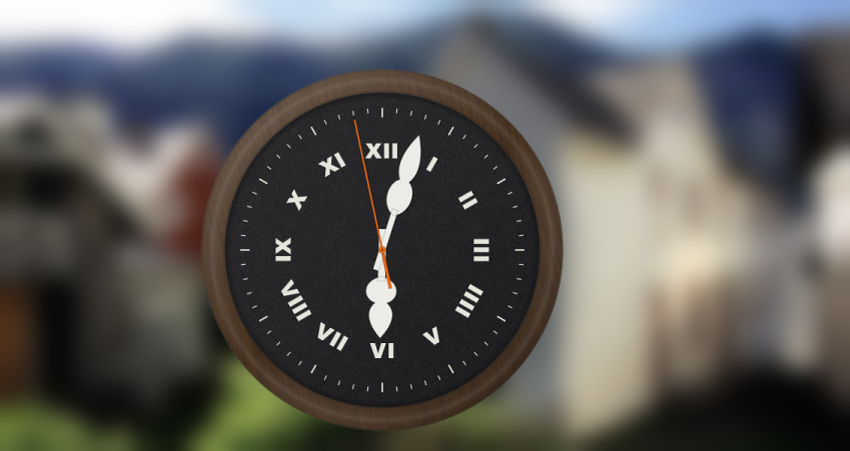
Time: **6:02:58**
